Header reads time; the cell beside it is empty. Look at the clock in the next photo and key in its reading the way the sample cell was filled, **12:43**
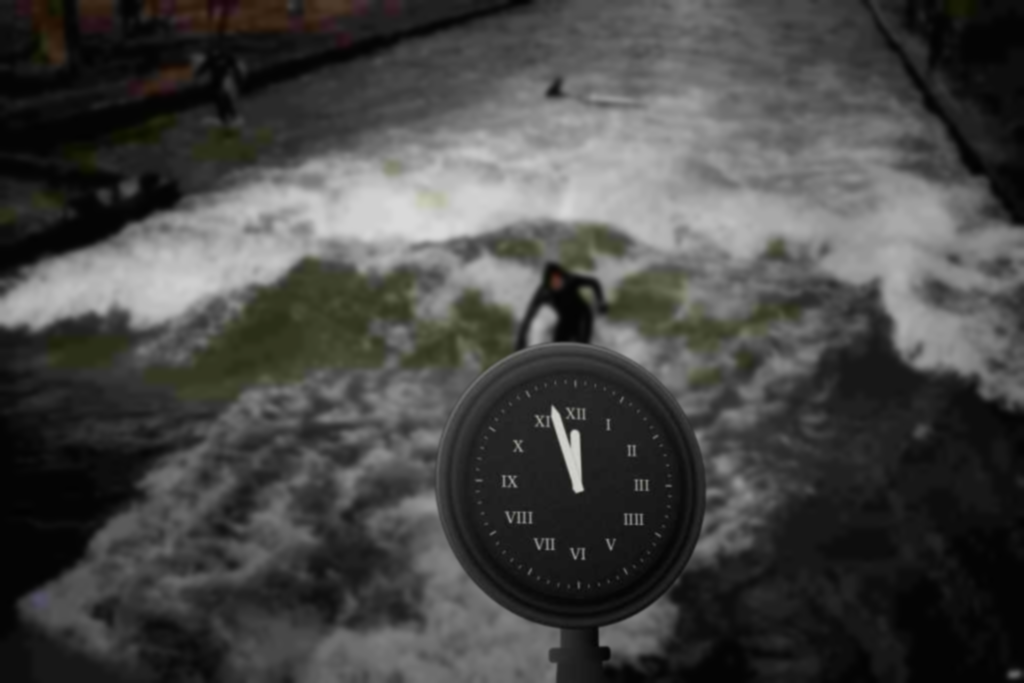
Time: **11:57**
